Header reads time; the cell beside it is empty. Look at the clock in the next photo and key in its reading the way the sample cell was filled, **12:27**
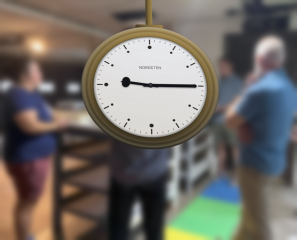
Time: **9:15**
